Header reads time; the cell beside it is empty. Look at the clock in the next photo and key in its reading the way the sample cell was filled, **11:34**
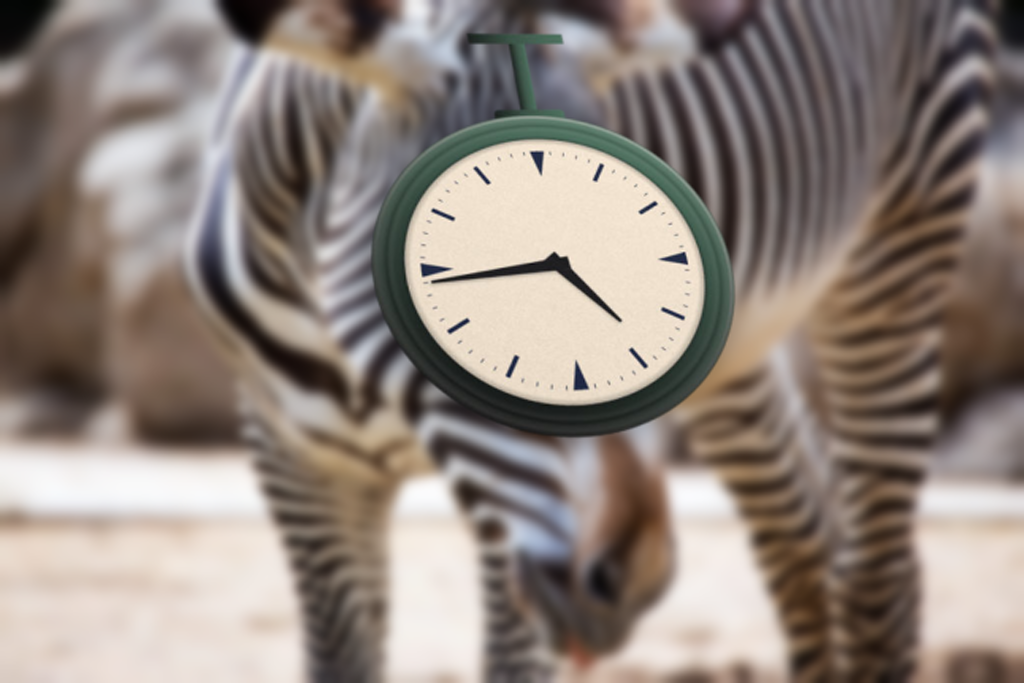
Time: **4:44**
